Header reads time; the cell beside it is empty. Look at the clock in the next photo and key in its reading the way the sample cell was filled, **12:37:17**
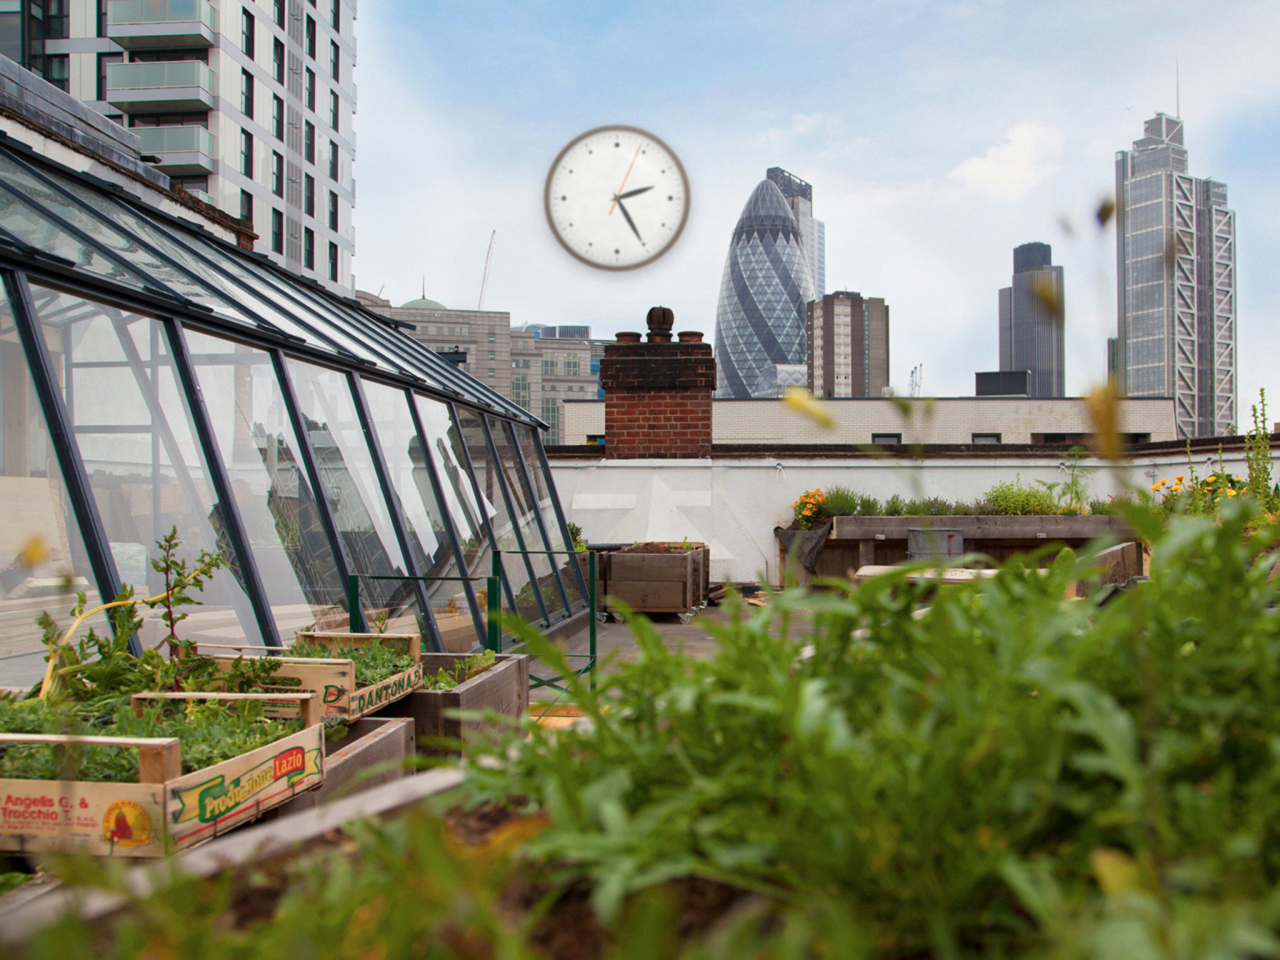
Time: **2:25:04**
